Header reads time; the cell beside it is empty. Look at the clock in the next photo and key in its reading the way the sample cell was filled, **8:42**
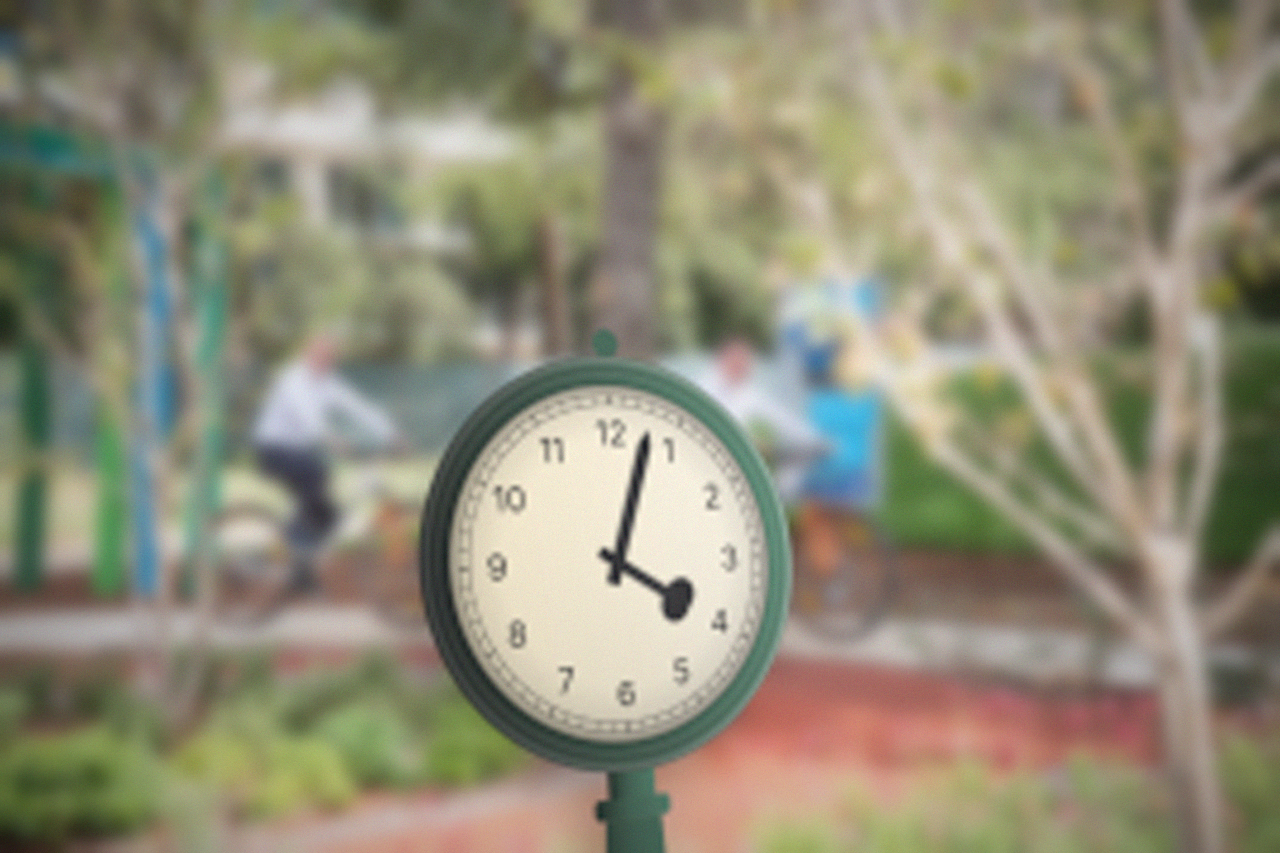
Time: **4:03**
